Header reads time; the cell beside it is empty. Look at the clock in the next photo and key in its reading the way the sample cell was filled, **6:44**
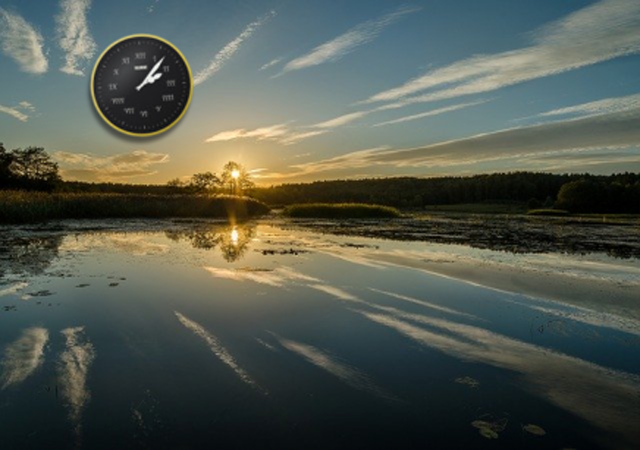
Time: **2:07**
